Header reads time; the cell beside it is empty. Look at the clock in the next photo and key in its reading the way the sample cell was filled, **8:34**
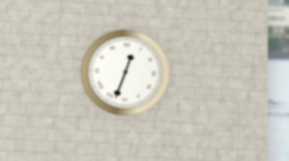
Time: **12:33**
